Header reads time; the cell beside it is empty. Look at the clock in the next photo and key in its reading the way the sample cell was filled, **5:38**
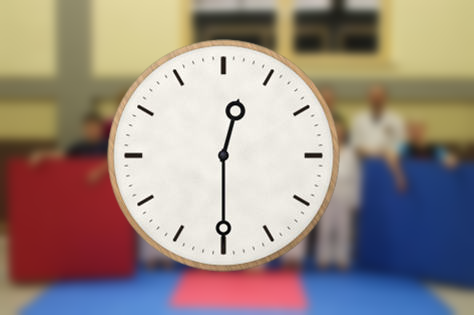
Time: **12:30**
